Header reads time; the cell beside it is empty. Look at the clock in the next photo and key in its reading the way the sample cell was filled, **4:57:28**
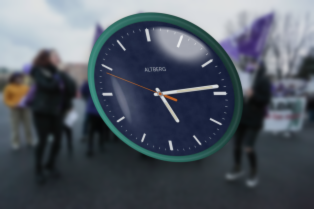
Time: **5:13:49**
